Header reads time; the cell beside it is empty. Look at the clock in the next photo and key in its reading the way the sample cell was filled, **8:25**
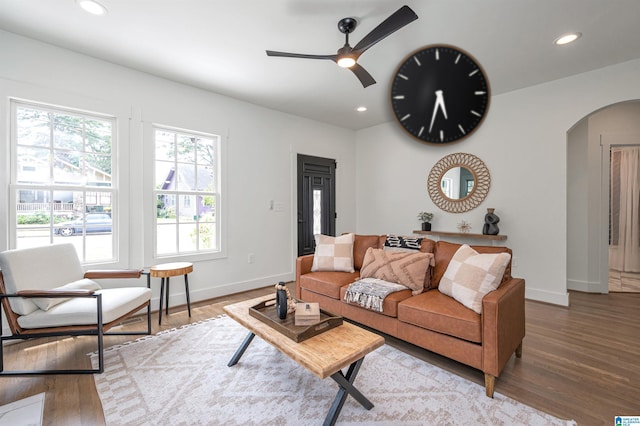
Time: **5:33**
